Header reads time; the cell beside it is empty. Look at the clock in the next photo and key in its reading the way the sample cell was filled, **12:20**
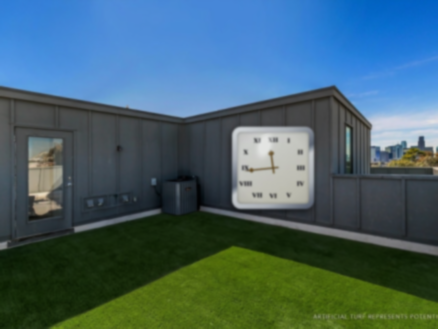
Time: **11:44**
